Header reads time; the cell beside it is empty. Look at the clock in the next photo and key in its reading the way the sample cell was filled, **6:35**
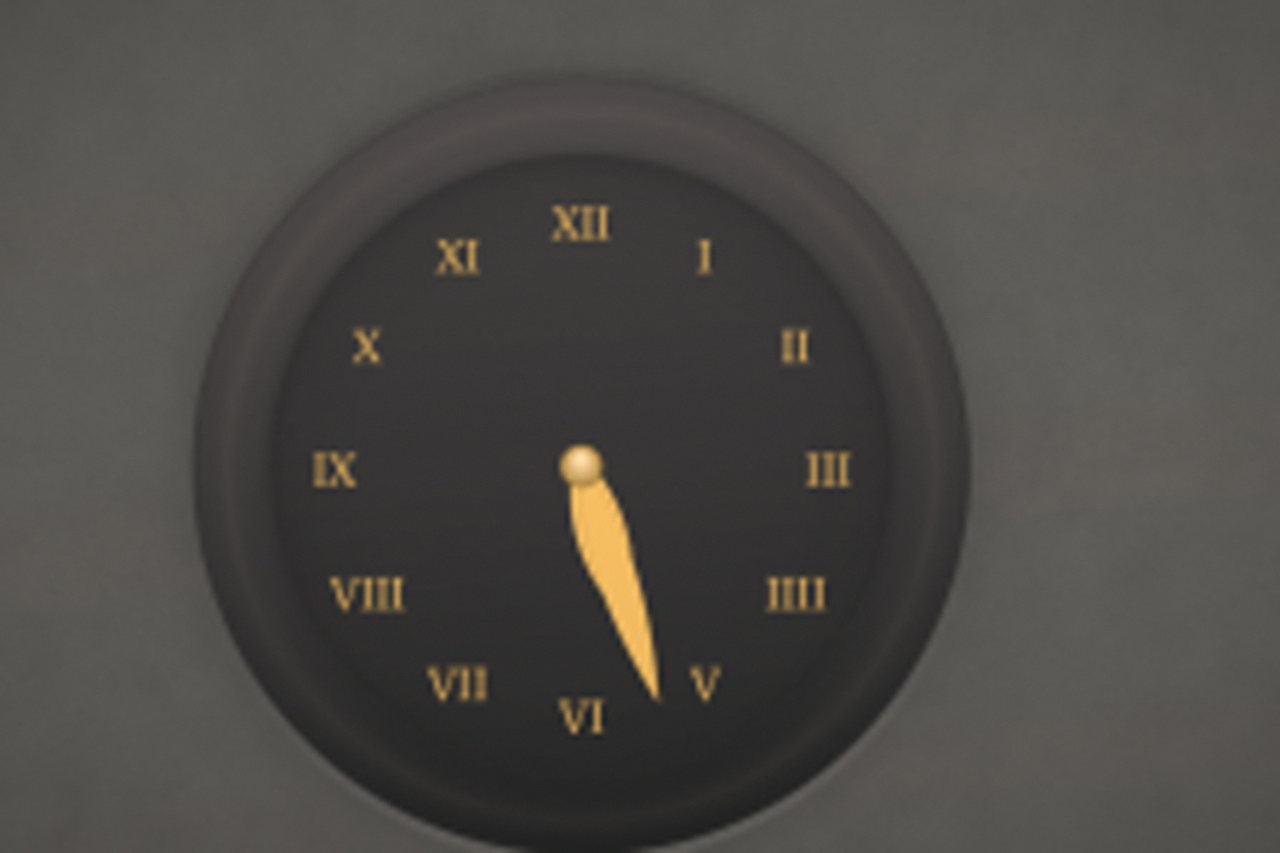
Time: **5:27**
